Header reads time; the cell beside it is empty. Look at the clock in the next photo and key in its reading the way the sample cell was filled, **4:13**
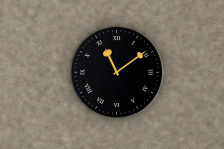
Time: **11:09**
